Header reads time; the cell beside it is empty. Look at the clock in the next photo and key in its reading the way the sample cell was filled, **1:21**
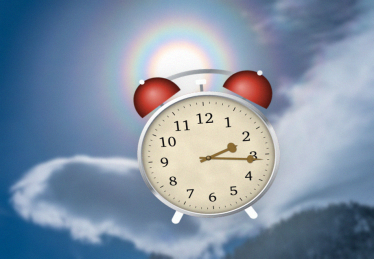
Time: **2:16**
